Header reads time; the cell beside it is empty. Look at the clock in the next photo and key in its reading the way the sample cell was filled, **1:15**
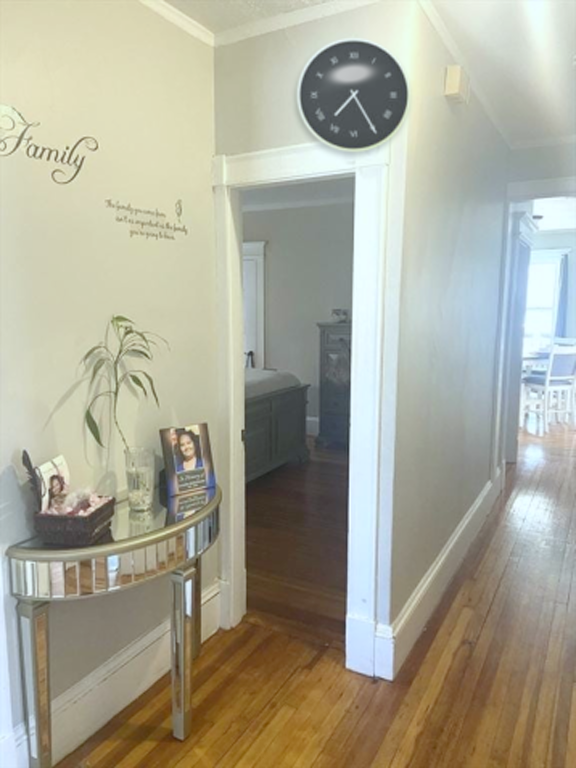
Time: **7:25**
